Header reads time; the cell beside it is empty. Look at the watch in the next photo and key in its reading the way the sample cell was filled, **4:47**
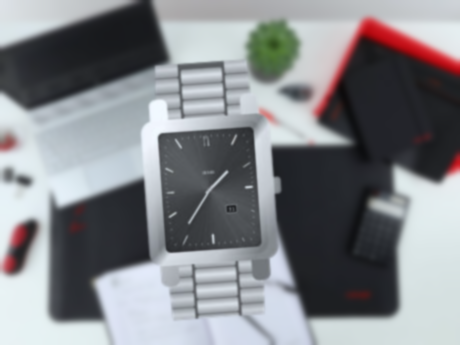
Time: **1:36**
